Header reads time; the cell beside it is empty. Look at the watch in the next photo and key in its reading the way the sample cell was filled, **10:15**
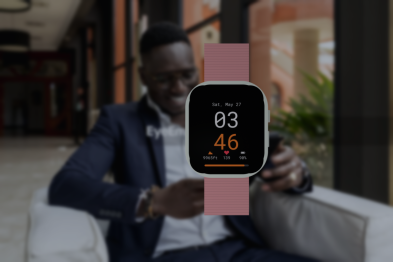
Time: **3:46**
